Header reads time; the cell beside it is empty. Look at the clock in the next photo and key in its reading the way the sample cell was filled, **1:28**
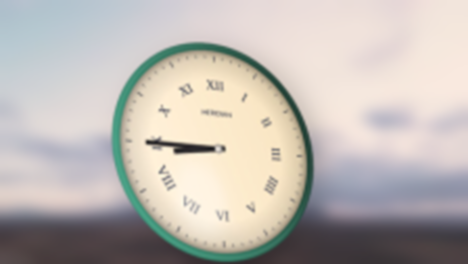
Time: **8:45**
